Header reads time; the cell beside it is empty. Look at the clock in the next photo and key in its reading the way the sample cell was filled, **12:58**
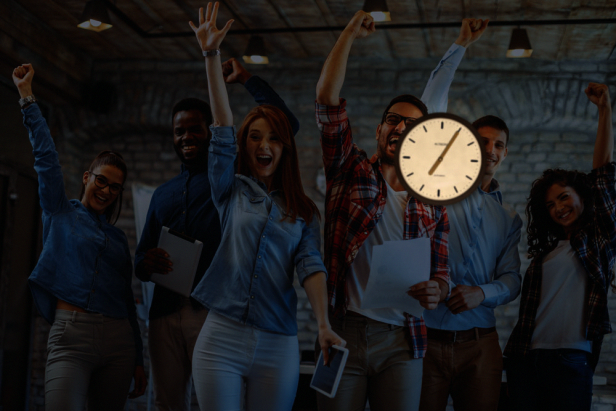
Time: **7:05**
